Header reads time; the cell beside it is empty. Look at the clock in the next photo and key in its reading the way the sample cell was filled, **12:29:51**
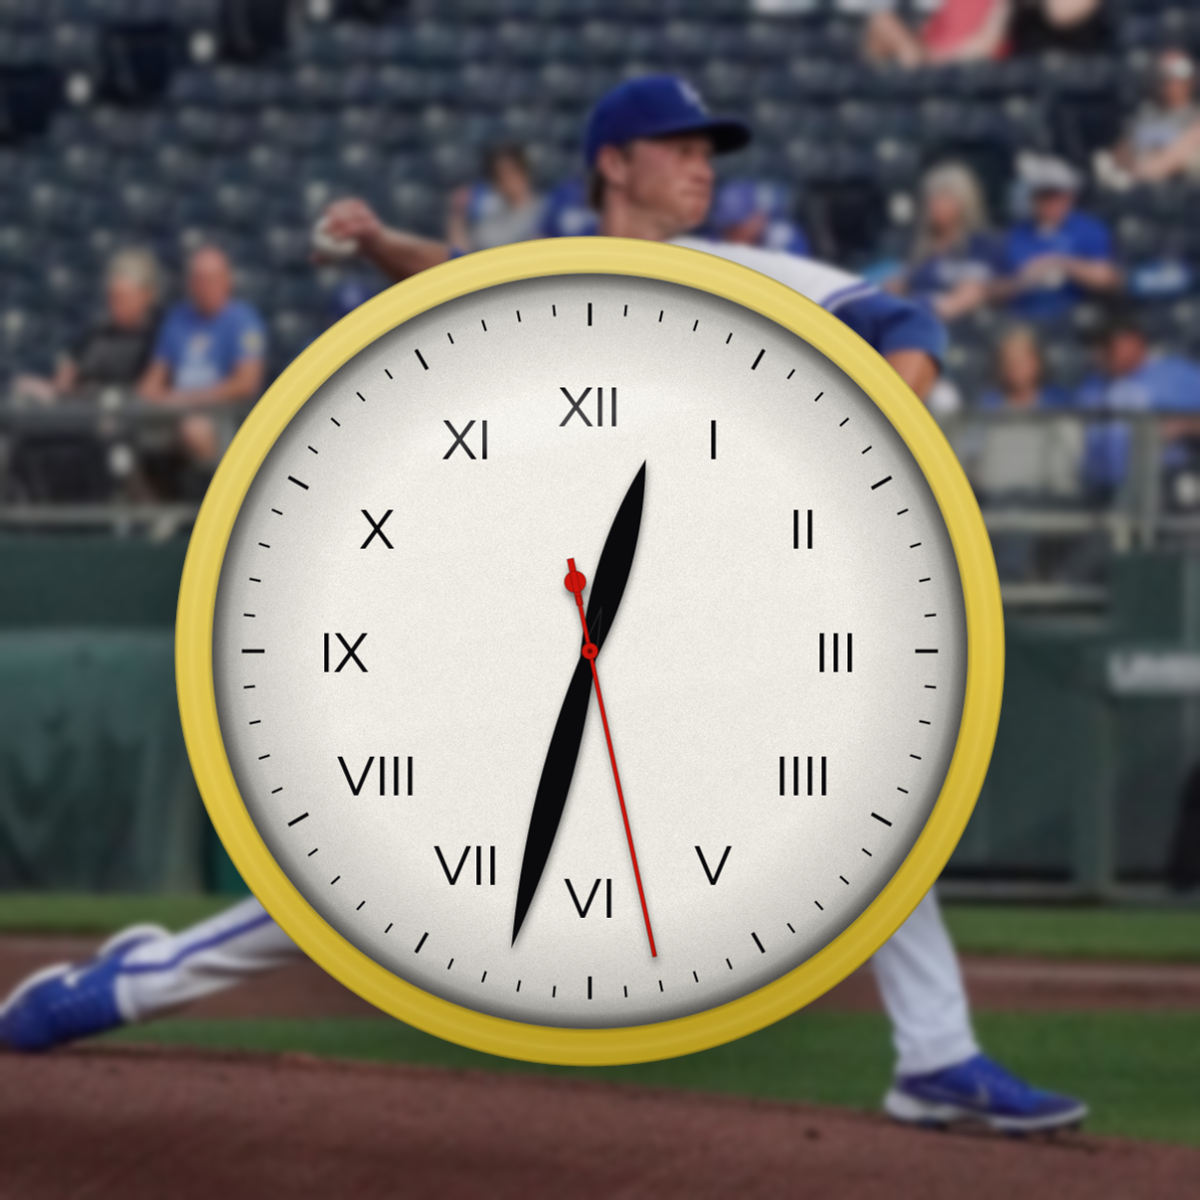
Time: **12:32:28**
